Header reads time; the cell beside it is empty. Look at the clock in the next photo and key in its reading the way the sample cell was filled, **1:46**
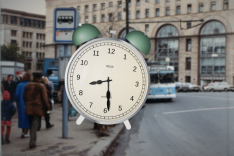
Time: **8:29**
